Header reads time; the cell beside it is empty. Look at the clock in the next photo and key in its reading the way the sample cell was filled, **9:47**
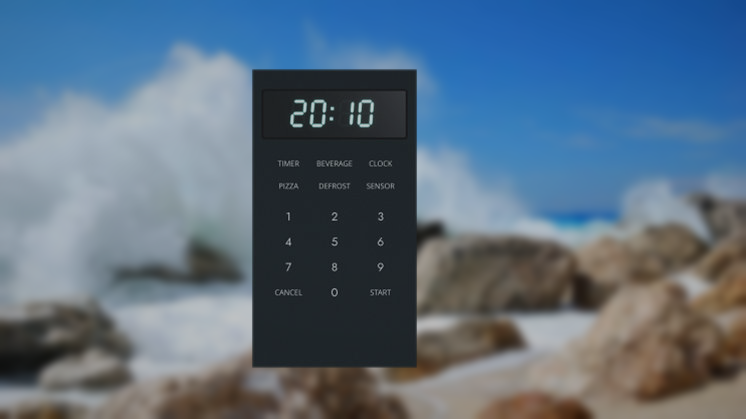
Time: **20:10**
